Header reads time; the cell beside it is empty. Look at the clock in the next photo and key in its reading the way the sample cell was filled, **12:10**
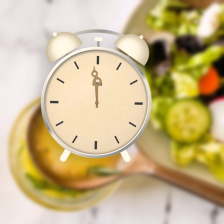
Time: **11:59**
